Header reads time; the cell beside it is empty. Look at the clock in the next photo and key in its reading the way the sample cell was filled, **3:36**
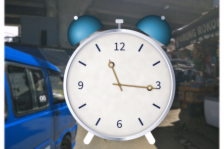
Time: **11:16**
